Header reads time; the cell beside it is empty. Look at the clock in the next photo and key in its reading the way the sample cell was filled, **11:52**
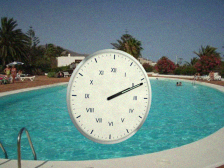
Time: **2:11**
